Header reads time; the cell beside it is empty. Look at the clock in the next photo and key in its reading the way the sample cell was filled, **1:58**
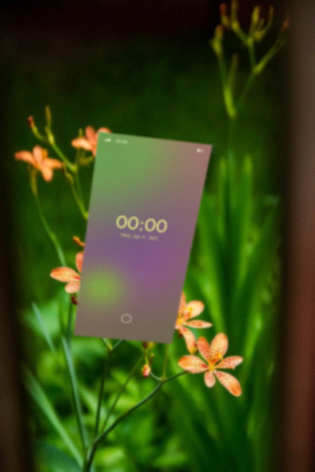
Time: **0:00**
